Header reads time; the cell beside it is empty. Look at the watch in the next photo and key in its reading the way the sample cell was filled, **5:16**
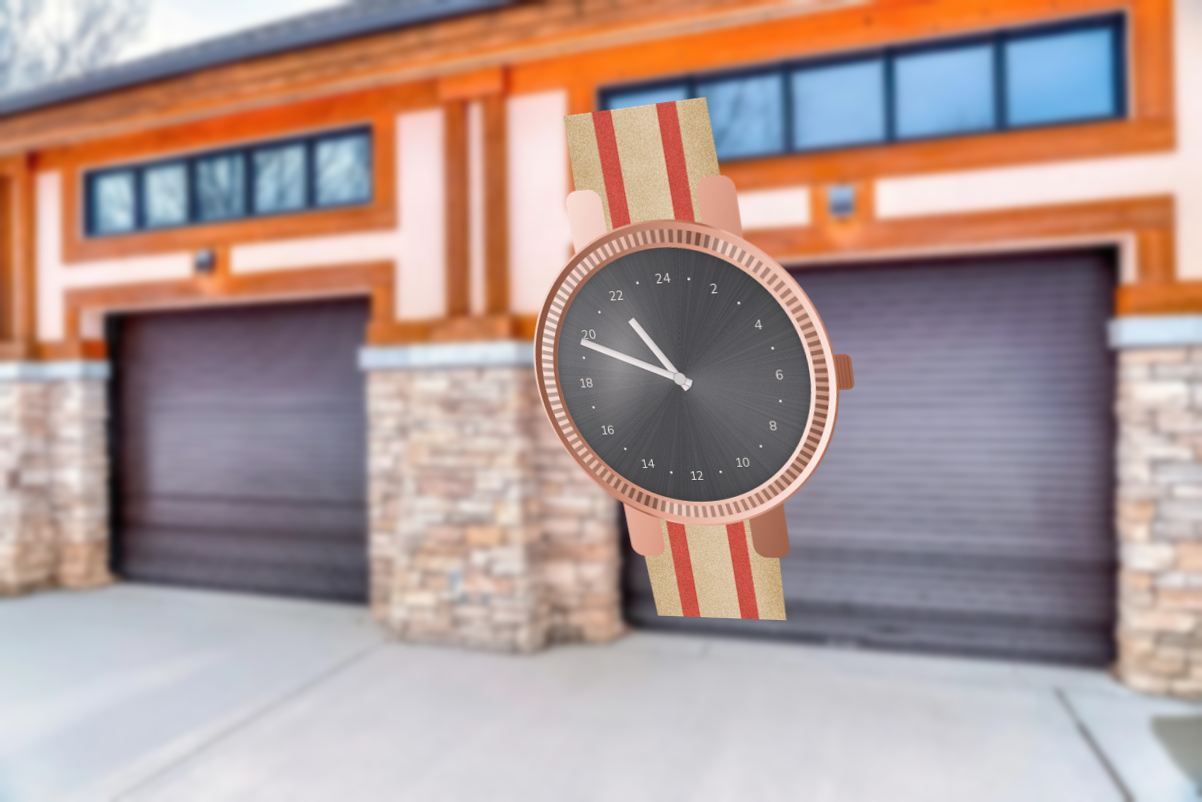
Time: **21:49**
